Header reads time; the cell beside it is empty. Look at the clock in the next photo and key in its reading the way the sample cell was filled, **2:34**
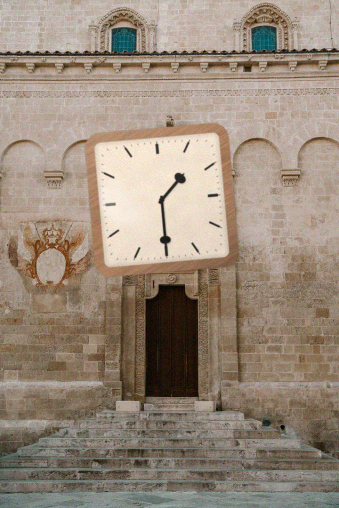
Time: **1:30**
